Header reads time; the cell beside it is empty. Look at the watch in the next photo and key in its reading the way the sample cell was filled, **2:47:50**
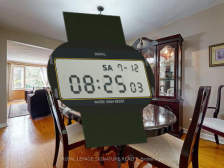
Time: **8:25:03**
